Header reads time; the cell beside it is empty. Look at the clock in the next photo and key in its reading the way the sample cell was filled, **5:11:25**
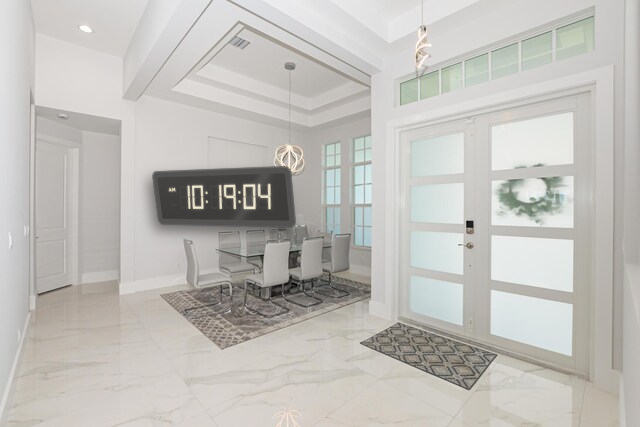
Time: **10:19:04**
